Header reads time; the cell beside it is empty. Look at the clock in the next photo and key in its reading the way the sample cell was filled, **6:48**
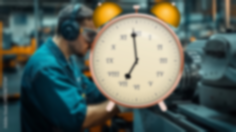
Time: **6:59**
